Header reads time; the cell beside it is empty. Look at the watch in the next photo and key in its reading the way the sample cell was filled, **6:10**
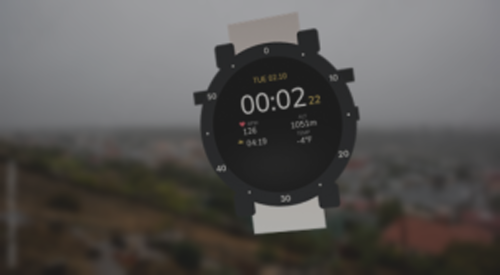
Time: **0:02**
